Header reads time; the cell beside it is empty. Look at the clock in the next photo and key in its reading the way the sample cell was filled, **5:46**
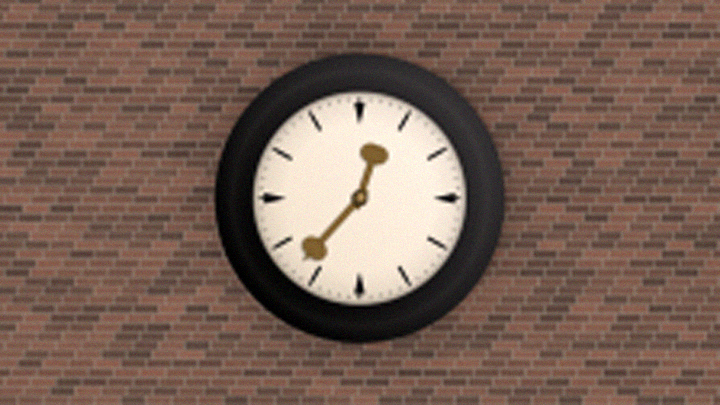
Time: **12:37**
